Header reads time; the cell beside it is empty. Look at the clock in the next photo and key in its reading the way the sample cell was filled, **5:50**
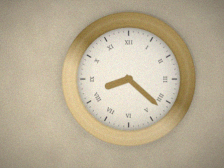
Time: **8:22**
